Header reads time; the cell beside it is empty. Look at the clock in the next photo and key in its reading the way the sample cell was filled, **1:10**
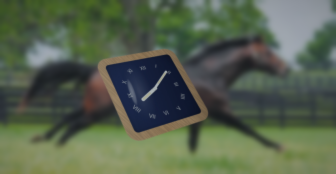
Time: **8:09**
